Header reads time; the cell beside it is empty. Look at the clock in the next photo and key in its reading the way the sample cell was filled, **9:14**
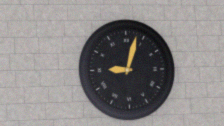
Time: **9:03**
